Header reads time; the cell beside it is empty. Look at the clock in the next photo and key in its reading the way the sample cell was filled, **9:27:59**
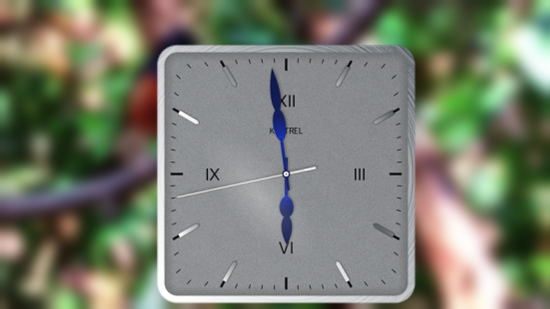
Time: **5:58:43**
